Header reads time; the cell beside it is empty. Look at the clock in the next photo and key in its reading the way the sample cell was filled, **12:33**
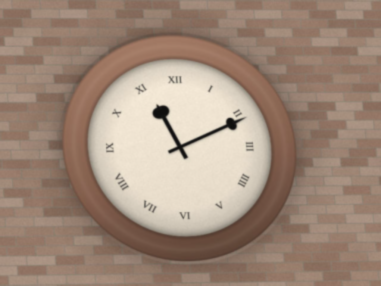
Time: **11:11**
